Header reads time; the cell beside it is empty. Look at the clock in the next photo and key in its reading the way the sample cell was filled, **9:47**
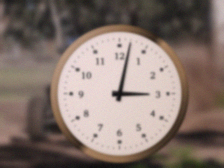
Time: **3:02**
